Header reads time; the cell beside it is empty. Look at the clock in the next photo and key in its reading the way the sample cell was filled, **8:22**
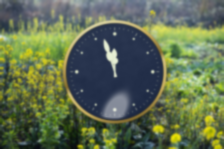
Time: **11:57**
